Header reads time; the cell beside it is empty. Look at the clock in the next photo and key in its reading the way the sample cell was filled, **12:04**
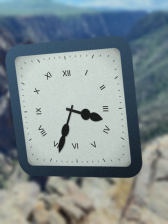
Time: **3:34**
